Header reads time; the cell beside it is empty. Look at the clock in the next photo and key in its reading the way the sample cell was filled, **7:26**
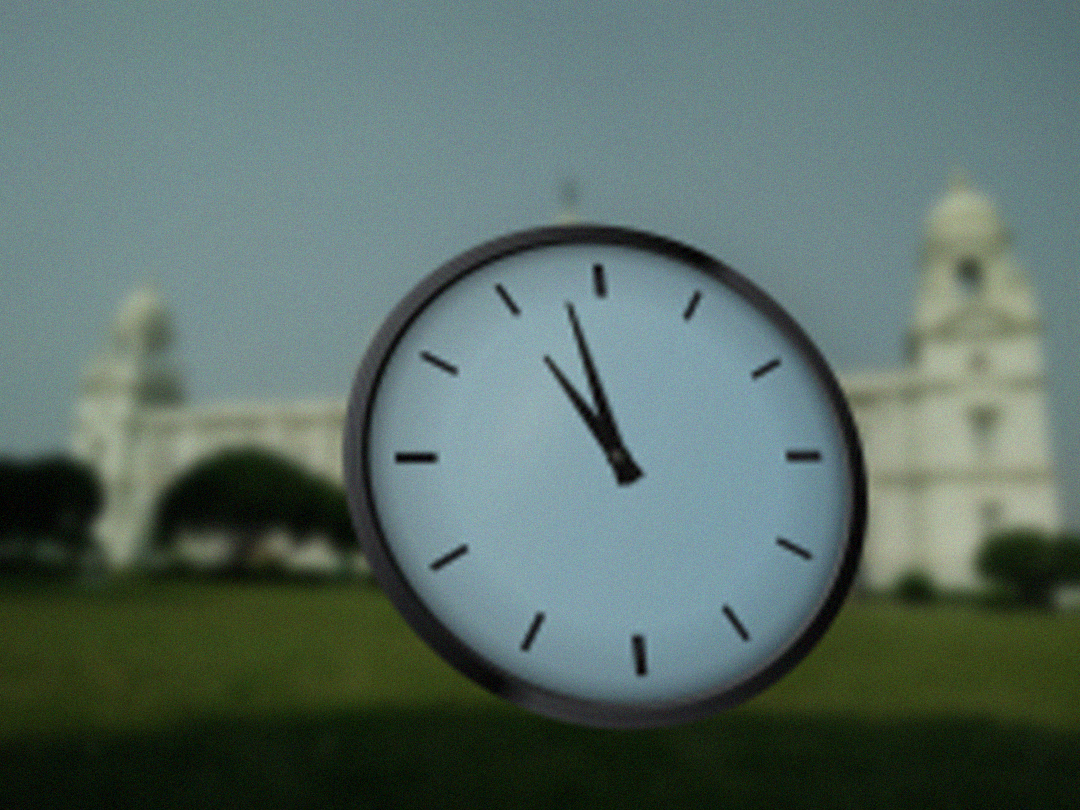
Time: **10:58**
